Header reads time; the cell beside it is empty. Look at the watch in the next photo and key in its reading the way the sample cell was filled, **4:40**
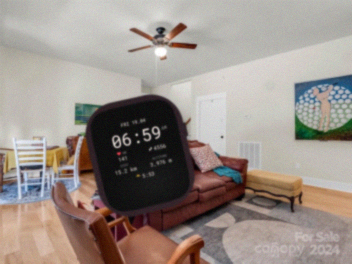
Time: **6:59**
